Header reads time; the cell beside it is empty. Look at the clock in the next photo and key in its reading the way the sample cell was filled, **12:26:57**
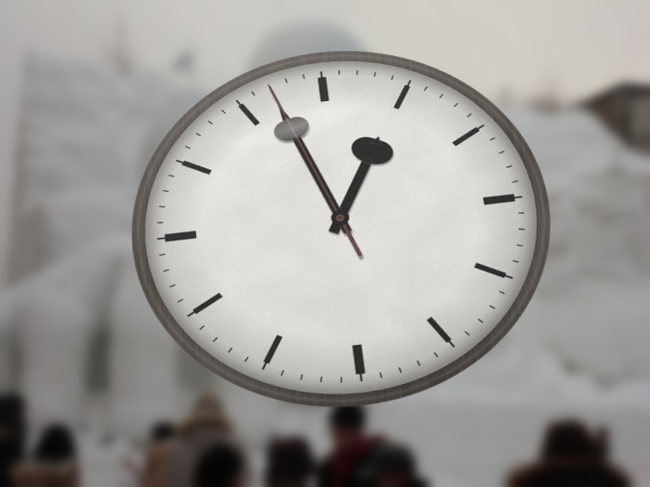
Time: **12:56:57**
